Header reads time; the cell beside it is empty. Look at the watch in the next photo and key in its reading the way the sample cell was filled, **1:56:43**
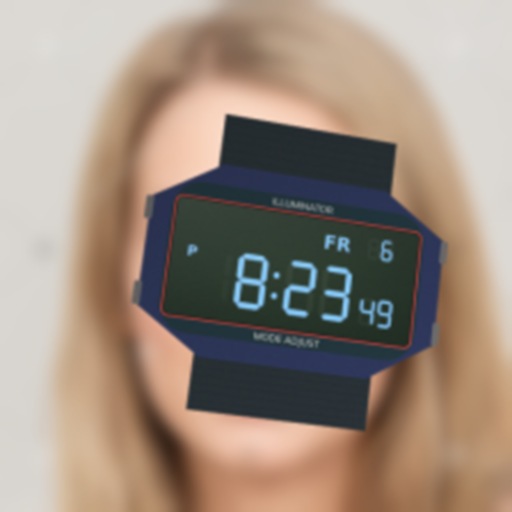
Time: **8:23:49**
